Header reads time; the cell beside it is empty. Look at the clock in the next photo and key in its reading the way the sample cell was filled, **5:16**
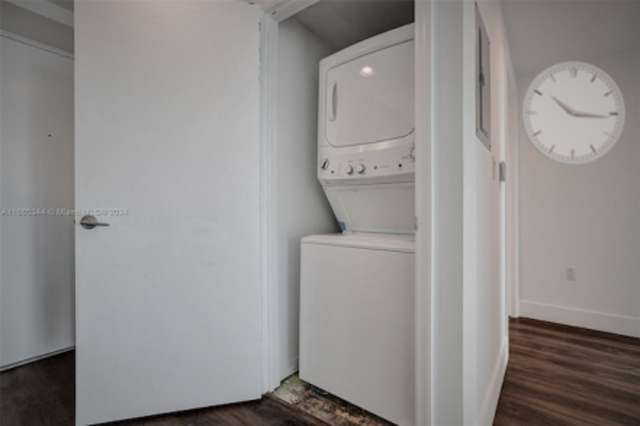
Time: **10:16**
